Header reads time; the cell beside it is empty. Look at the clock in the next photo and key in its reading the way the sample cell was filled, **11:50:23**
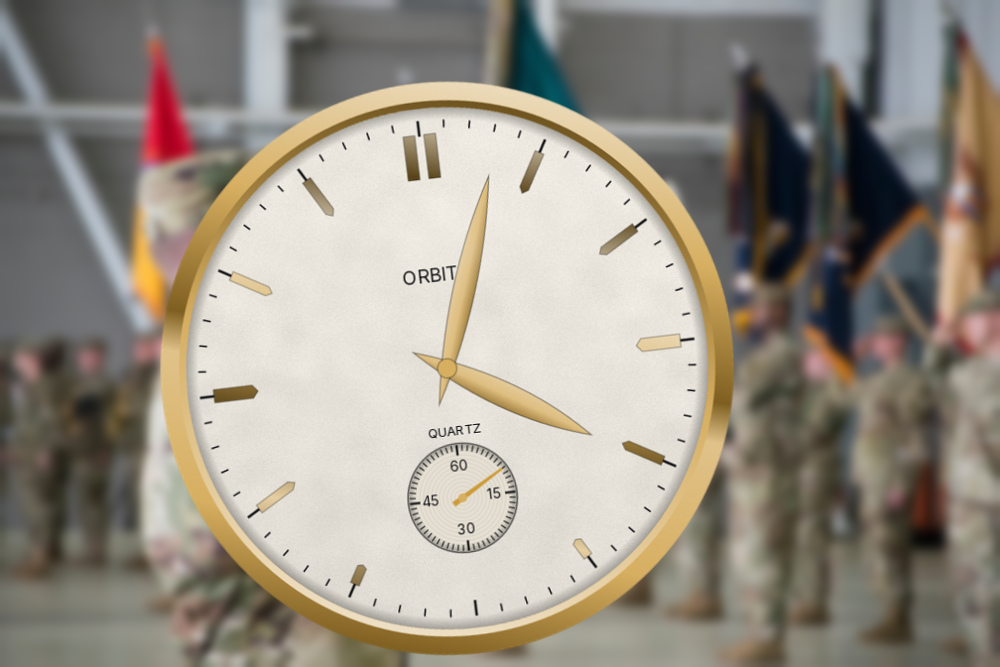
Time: **4:03:10**
